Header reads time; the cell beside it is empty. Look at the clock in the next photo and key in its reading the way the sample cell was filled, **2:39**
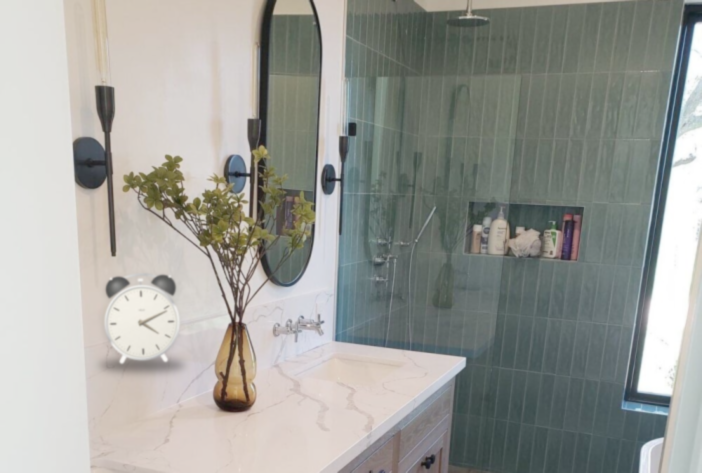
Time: **4:11**
